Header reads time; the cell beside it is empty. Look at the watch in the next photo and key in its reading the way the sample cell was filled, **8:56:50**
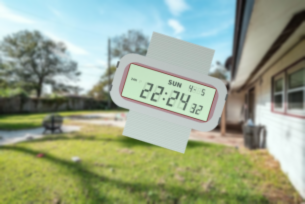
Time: **22:24:32**
